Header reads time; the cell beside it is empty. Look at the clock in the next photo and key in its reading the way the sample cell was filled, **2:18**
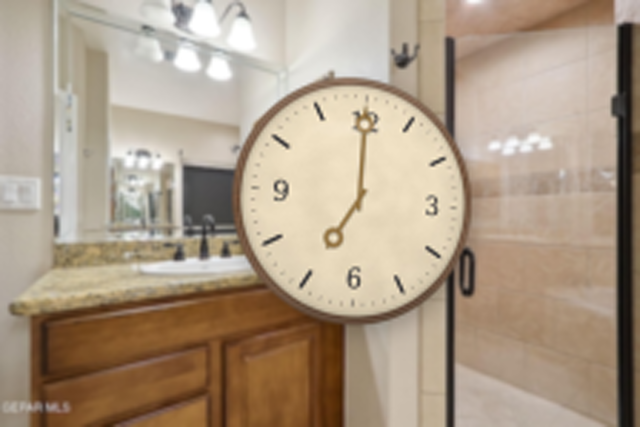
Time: **7:00**
